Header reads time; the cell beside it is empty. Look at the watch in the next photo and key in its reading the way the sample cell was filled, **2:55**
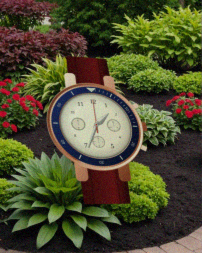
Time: **1:34**
